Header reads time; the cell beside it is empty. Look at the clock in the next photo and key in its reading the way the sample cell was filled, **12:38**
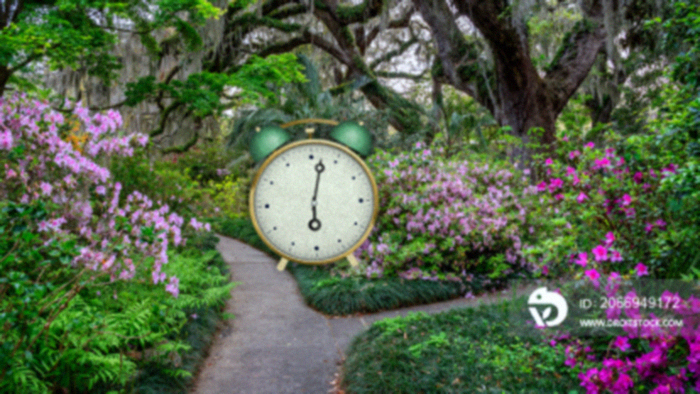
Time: **6:02**
